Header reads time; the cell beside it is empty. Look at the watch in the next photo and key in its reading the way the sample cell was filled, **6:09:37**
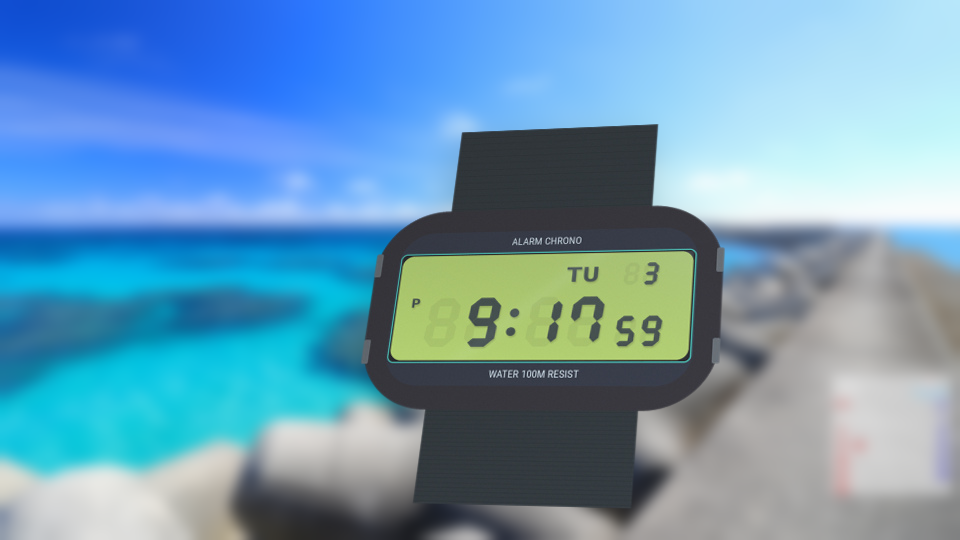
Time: **9:17:59**
